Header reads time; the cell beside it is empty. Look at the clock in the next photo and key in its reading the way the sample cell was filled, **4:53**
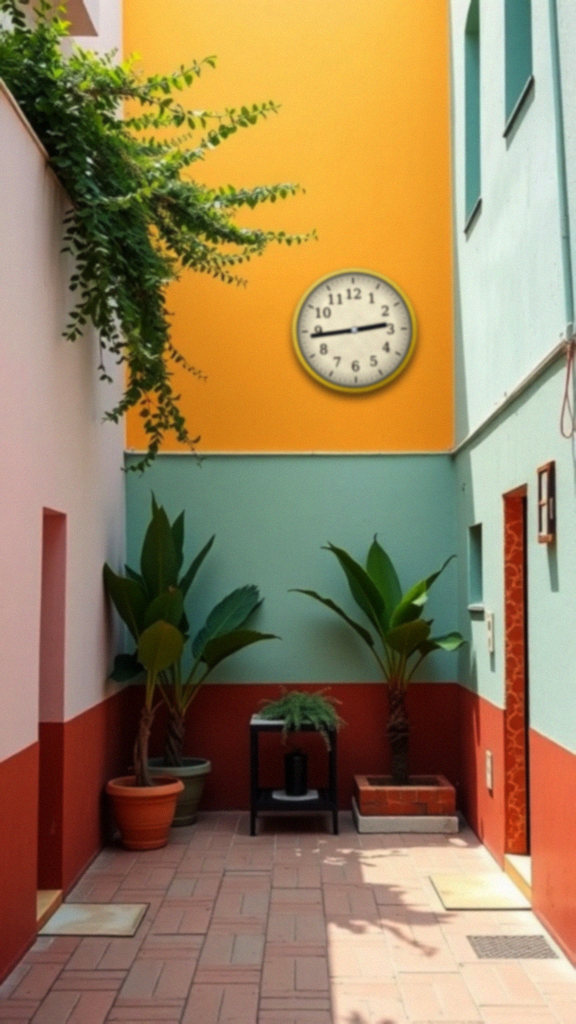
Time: **2:44**
